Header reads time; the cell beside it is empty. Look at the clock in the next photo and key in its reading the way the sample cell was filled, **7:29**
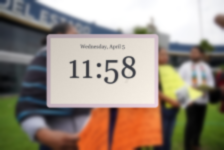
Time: **11:58**
